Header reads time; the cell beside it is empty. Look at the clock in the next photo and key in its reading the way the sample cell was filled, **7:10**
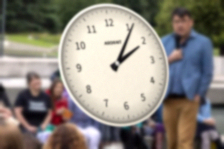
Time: **2:06**
